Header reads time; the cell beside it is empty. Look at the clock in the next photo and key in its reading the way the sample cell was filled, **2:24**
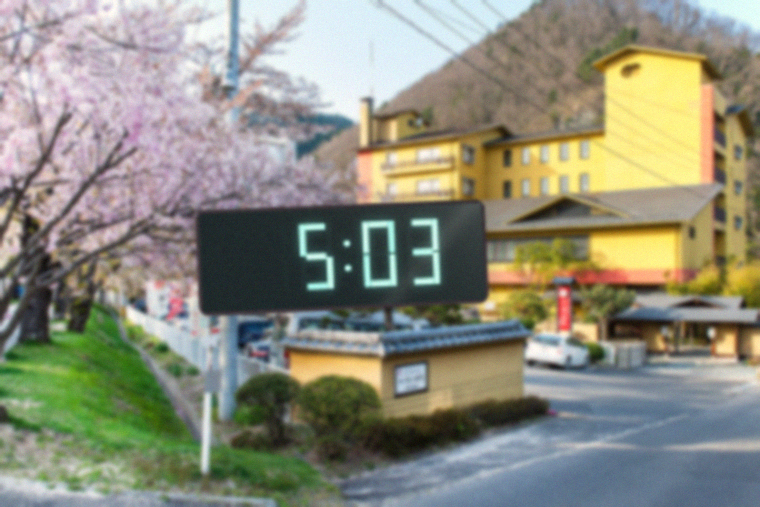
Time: **5:03**
